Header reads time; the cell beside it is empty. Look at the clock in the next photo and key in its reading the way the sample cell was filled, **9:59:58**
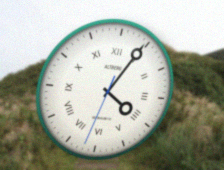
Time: **4:04:32**
